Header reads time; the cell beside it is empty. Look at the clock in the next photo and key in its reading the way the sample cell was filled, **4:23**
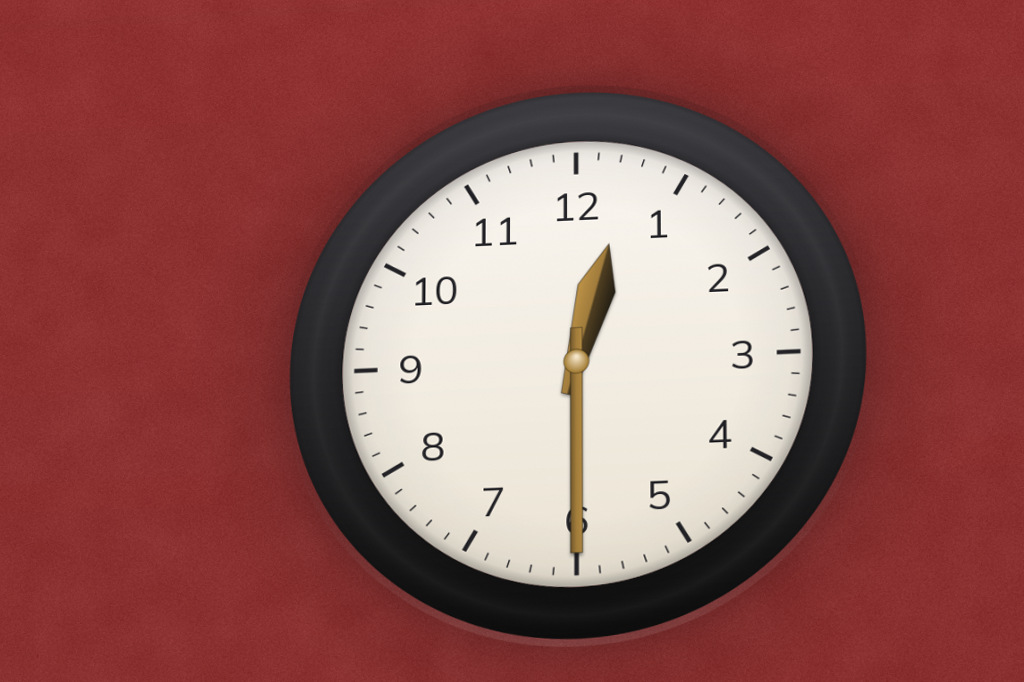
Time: **12:30**
